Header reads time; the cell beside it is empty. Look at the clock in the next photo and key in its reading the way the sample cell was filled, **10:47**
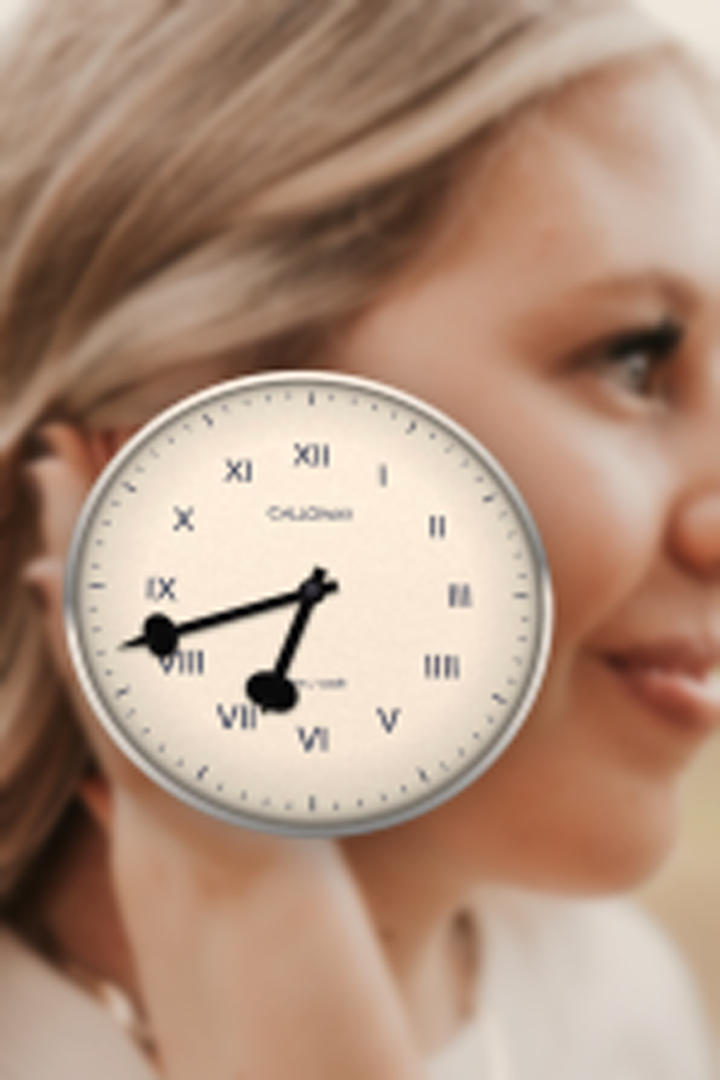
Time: **6:42**
